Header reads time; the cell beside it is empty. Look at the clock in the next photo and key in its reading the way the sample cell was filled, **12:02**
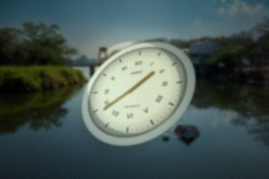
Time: **1:39**
